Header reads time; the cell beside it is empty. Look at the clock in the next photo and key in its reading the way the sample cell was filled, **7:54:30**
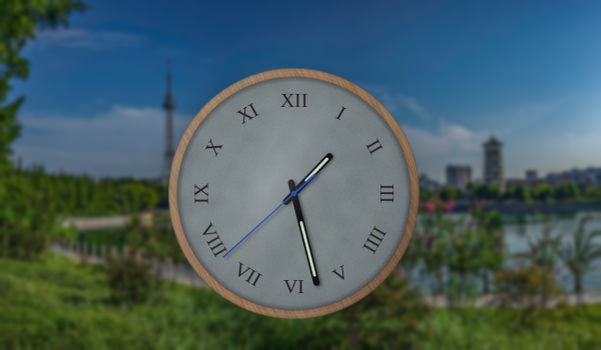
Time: **1:27:38**
